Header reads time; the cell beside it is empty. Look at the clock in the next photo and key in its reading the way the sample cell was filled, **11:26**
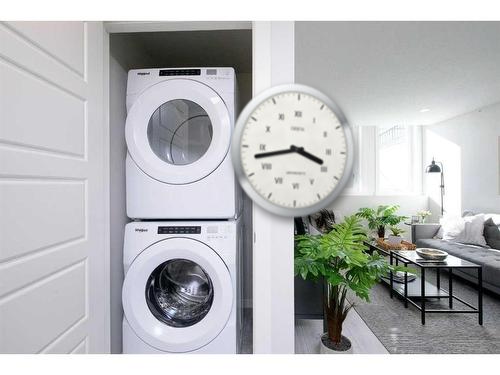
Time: **3:43**
